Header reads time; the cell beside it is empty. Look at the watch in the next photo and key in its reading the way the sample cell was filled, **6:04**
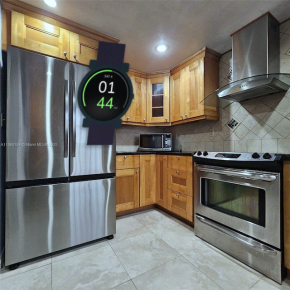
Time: **1:44**
